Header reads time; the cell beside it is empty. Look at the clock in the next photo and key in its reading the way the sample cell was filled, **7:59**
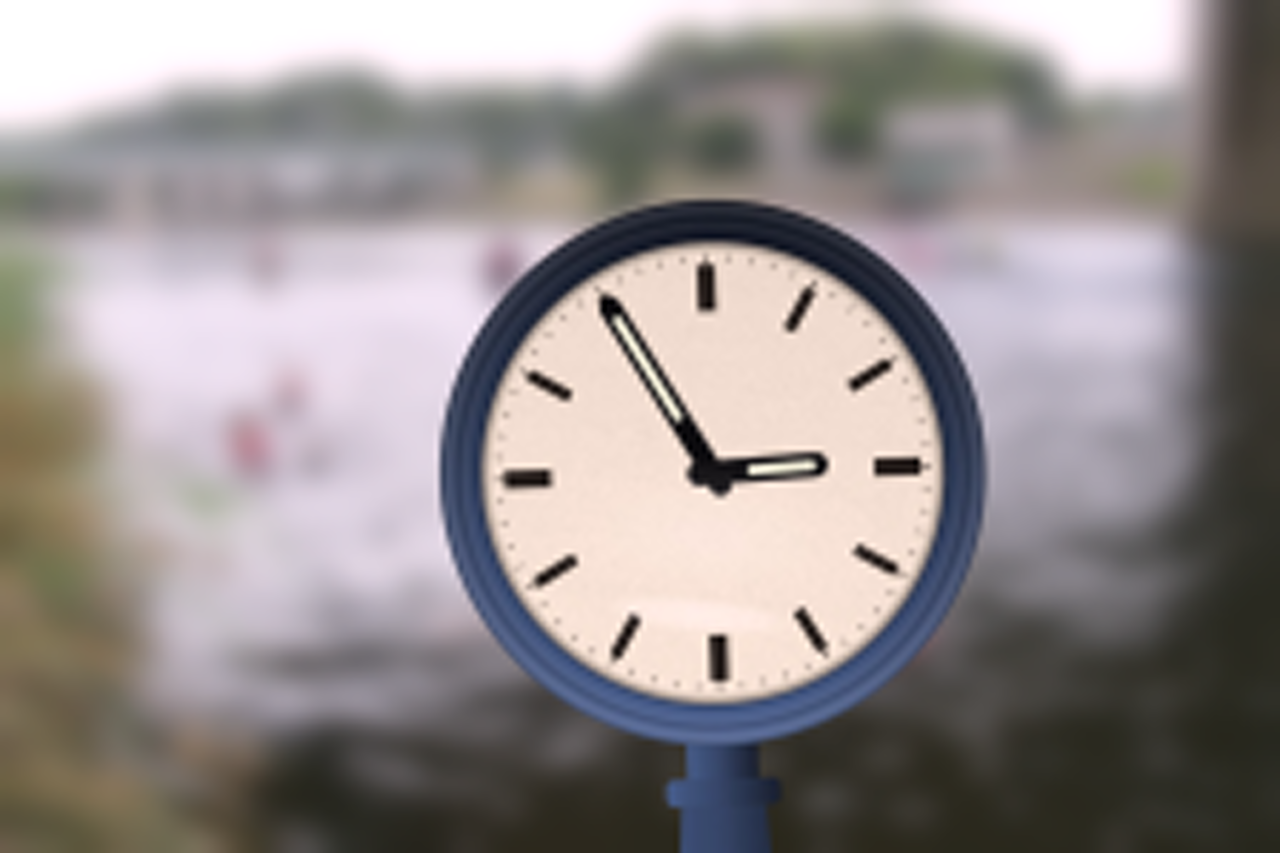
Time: **2:55**
